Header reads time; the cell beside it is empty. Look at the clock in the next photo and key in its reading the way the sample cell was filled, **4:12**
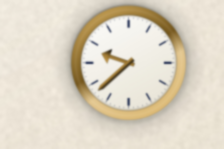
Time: **9:38**
